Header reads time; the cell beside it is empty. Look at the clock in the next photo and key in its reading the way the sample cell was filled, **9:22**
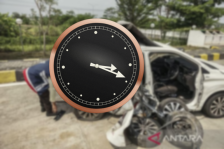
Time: **3:19**
